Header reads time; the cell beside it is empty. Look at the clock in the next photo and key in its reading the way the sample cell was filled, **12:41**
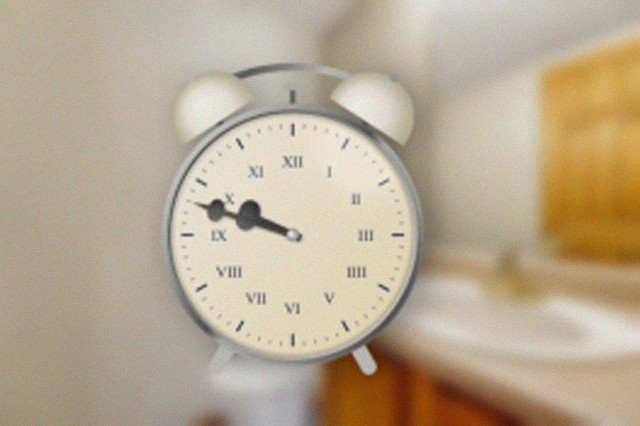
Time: **9:48**
